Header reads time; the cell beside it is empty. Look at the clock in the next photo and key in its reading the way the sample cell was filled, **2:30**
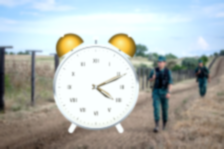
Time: **4:11**
